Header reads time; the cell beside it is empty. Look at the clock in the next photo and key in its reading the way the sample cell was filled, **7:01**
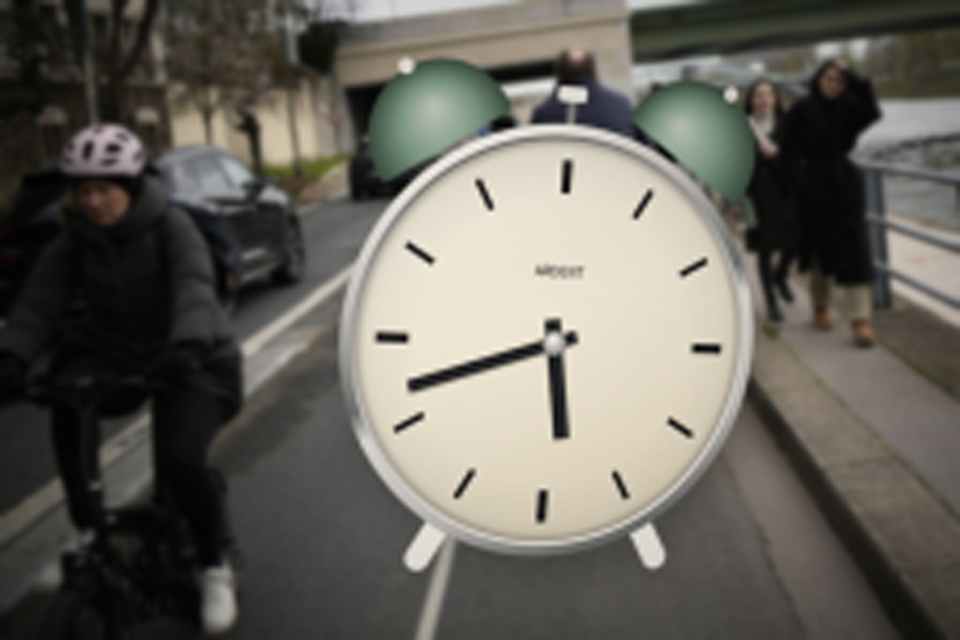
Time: **5:42**
